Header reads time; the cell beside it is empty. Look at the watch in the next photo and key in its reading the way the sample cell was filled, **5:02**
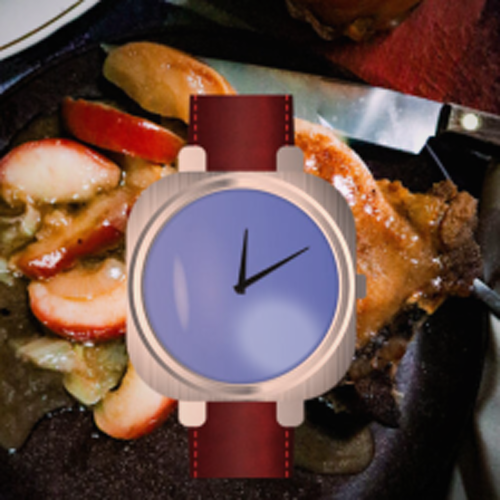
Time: **12:10**
